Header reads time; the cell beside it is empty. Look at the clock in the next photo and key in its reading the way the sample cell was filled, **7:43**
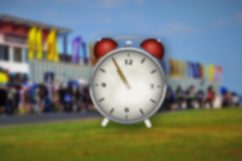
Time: **10:55**
